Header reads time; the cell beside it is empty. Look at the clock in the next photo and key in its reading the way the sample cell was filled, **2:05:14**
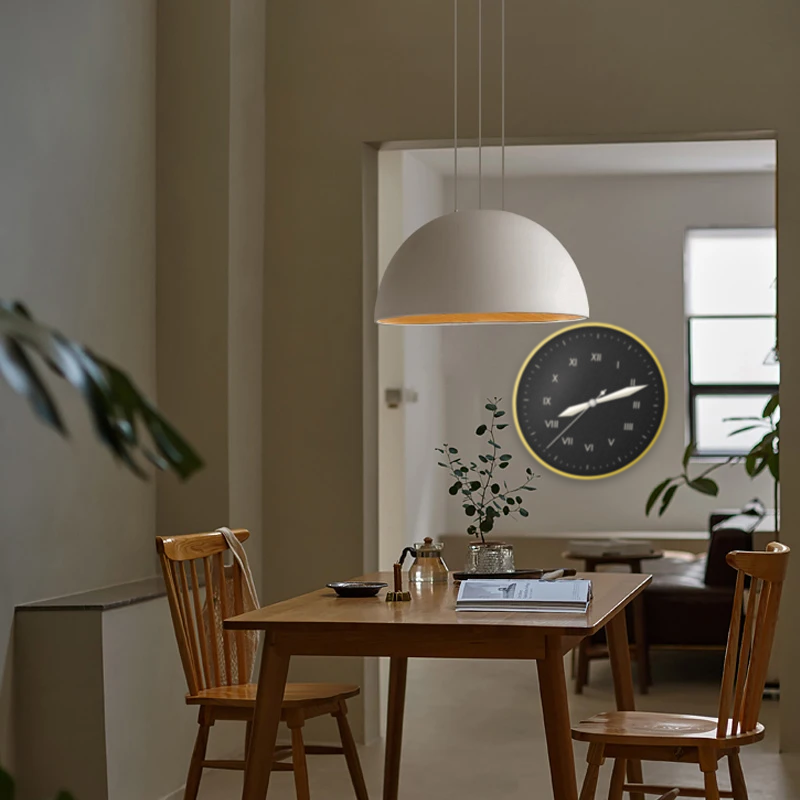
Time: **8:11:37**
